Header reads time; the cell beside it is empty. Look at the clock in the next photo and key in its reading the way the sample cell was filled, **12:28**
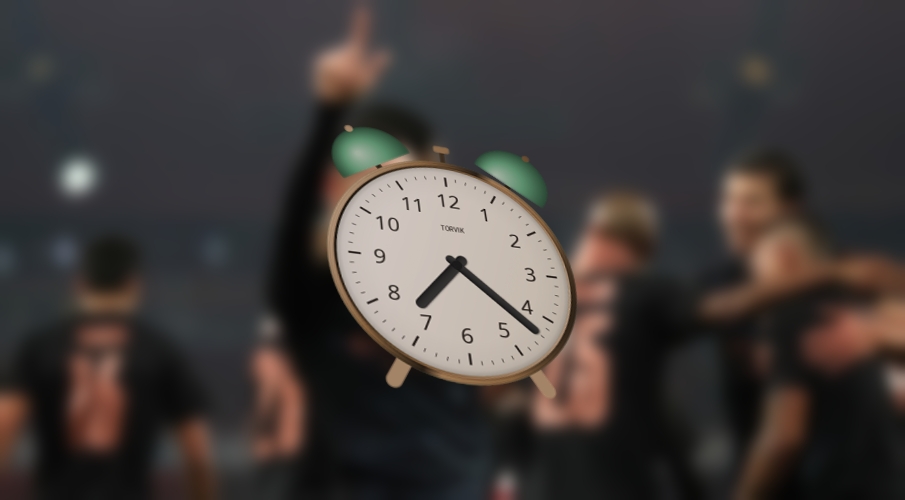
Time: **7:22**
